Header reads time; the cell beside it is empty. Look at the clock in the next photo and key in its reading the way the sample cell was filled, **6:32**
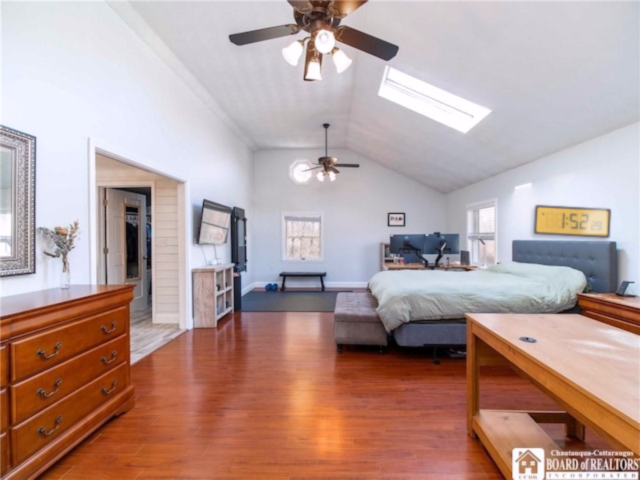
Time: **1:52**
